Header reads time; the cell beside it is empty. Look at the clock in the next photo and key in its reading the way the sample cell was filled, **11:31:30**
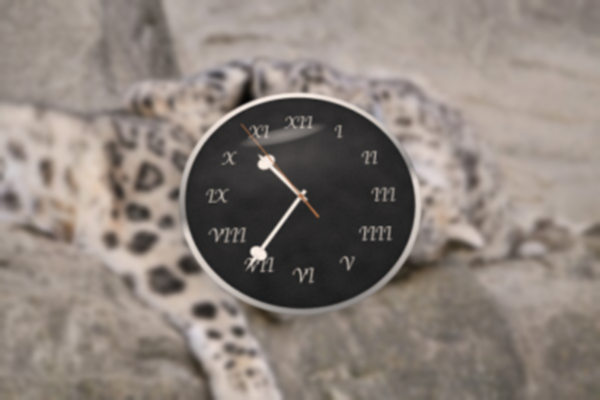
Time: **10:35:54**
